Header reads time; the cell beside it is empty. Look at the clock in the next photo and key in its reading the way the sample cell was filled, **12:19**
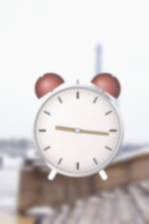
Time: **9:16**
